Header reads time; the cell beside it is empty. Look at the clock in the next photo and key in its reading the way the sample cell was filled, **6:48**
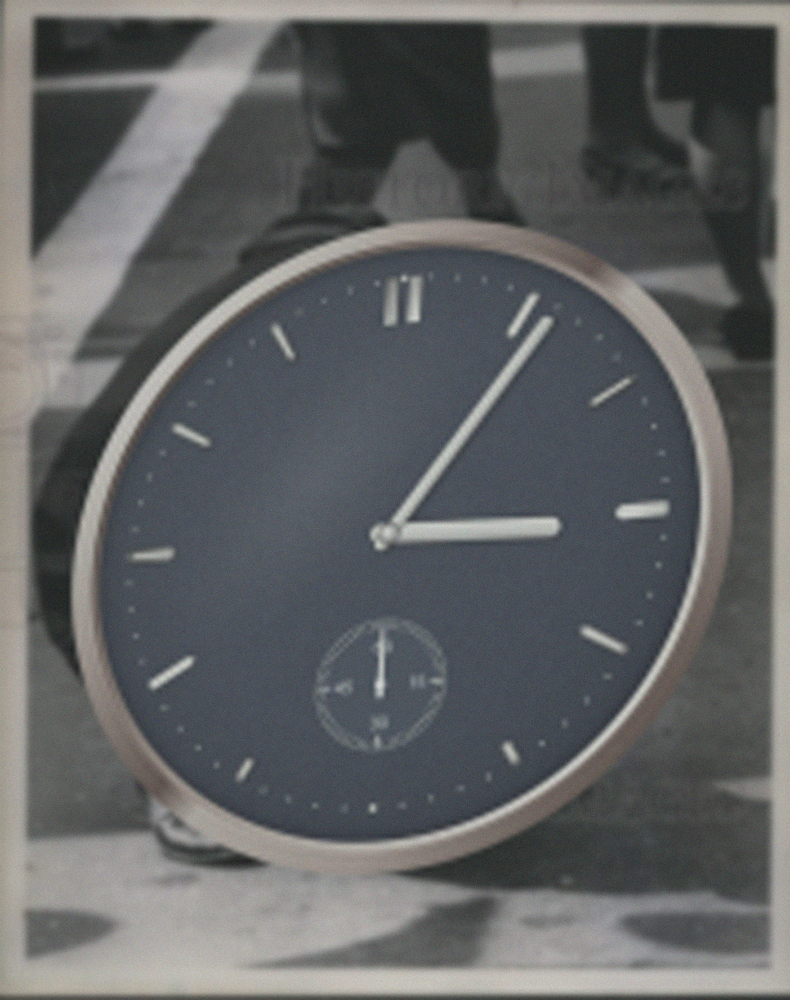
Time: **3:06**
